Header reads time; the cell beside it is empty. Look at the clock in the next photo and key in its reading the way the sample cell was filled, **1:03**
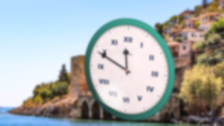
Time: **11:49**
